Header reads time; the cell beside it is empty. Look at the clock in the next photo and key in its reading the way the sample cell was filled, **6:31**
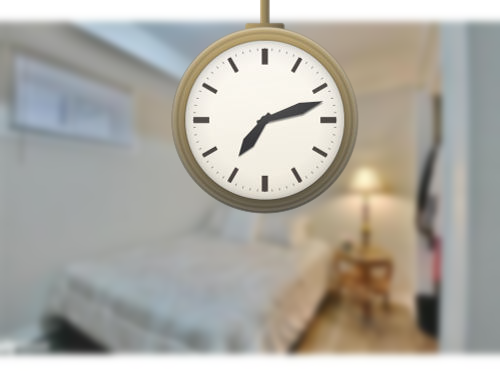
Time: **7:12**
